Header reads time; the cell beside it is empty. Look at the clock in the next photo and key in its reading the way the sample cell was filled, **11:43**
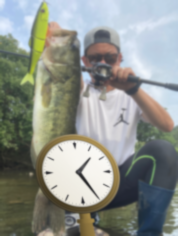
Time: **1:25**
